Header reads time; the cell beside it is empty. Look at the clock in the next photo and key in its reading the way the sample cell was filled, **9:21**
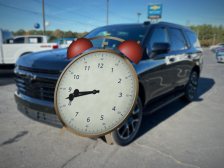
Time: **8:42**
